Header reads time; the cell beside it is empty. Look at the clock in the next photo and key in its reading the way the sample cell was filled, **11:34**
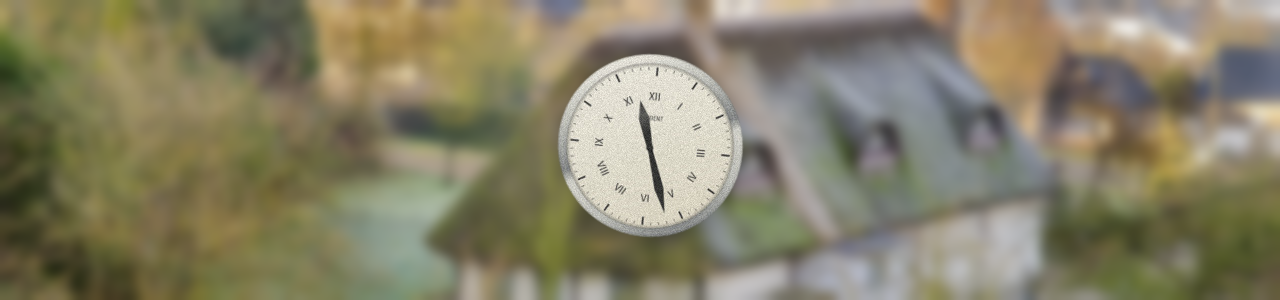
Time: **11:27**
